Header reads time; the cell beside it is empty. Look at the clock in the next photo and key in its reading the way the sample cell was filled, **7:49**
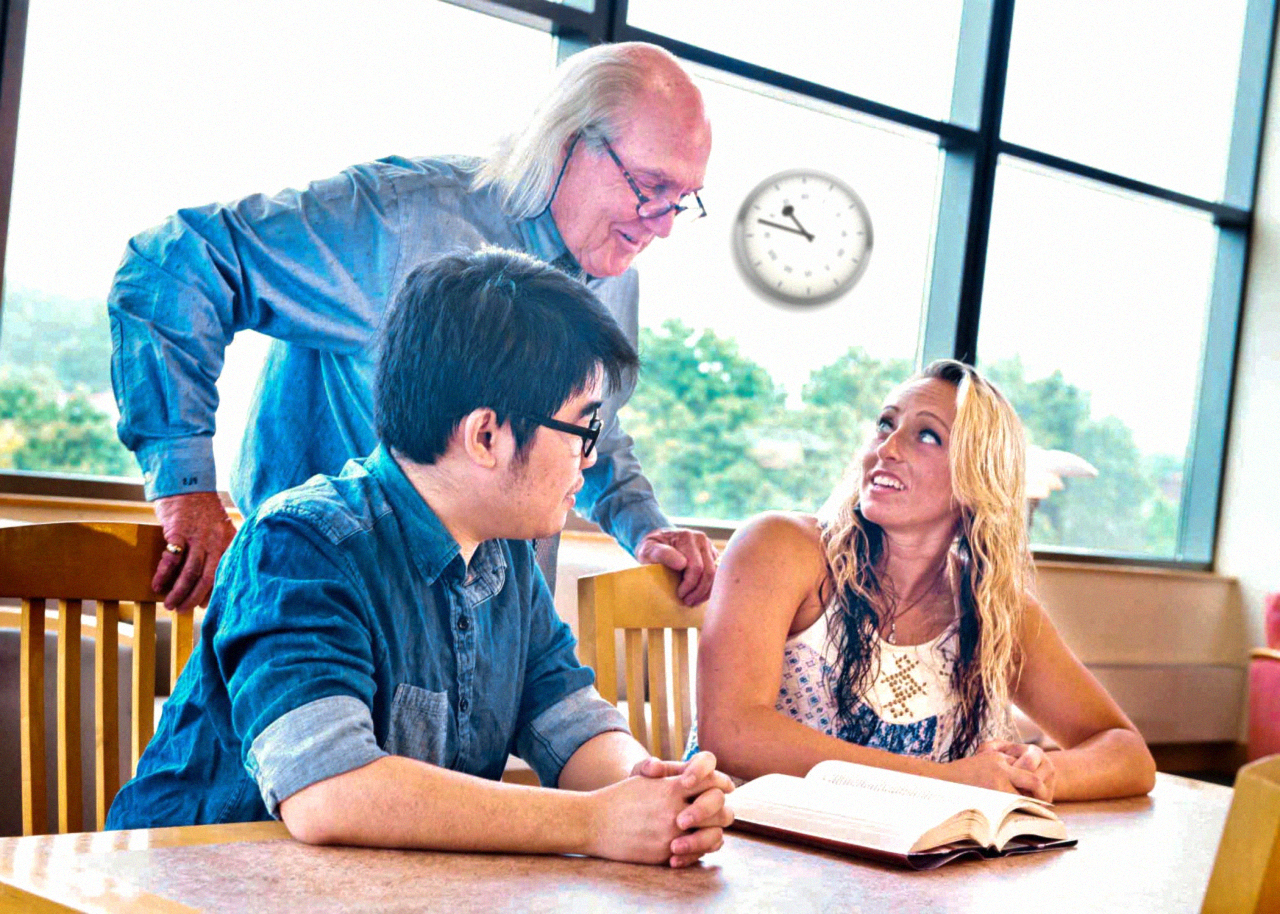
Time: **10:48**
